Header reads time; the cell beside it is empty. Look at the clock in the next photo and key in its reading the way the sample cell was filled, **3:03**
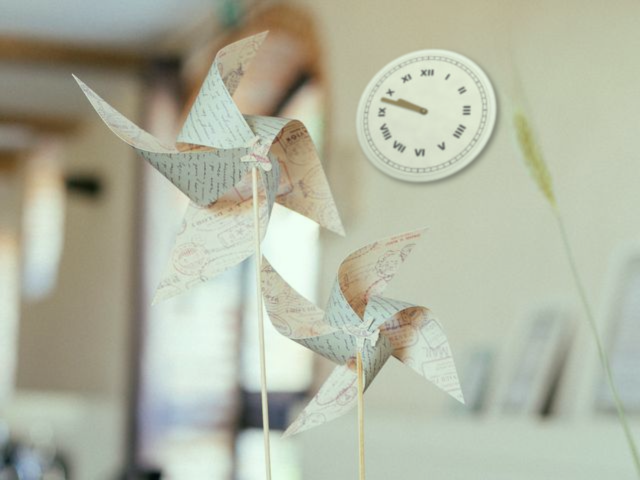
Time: **9:48**
